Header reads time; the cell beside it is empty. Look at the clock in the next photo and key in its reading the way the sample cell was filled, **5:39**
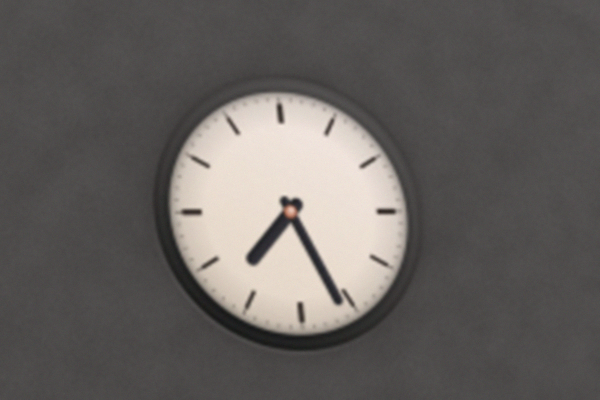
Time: **7:26**
